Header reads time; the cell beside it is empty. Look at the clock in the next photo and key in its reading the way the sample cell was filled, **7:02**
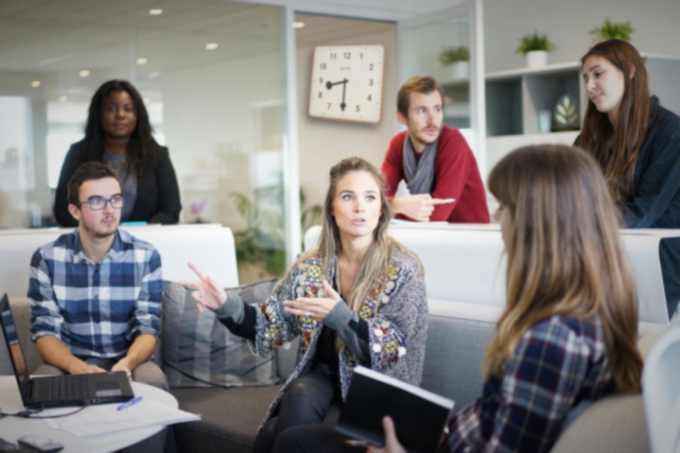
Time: **8:30**
